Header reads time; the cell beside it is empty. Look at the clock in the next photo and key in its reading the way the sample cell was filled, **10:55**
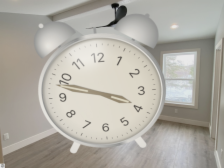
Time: **3:48**
